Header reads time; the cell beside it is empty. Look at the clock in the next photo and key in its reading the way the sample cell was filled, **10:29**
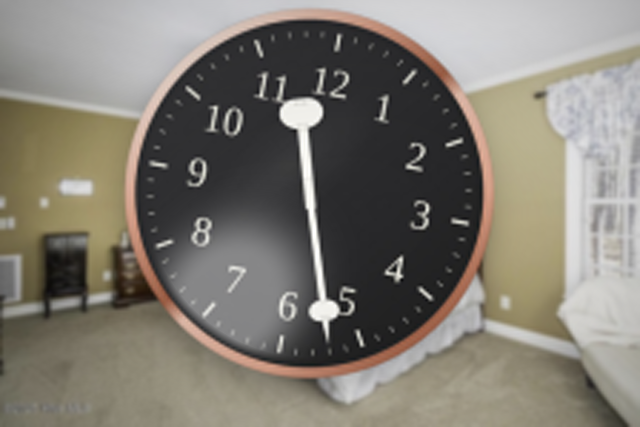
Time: **11:27**
